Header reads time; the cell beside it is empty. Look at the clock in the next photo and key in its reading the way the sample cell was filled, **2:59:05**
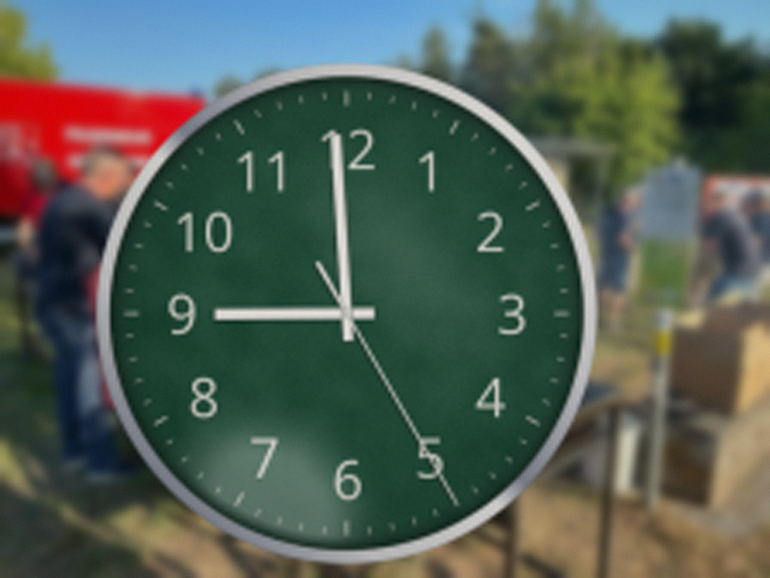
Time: **8:59:25**
